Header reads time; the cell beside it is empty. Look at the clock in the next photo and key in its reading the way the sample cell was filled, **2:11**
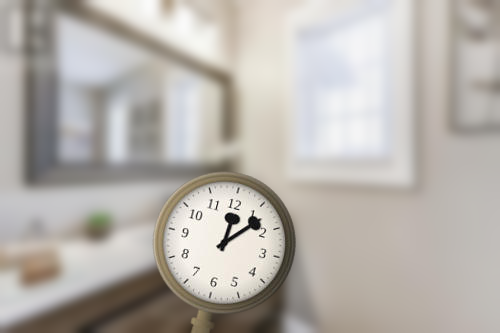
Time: **12:07**
